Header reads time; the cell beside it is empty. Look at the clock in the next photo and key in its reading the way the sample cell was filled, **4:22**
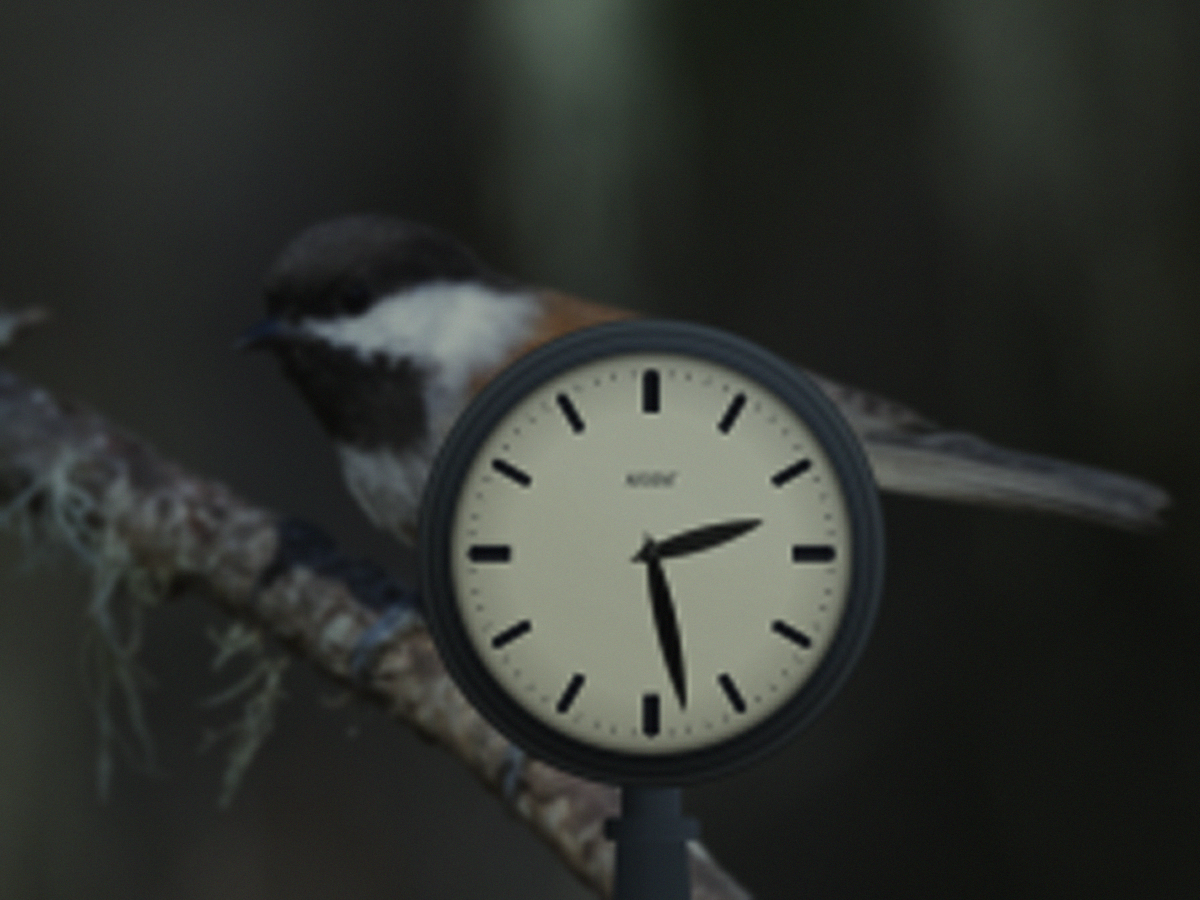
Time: **2:28**
